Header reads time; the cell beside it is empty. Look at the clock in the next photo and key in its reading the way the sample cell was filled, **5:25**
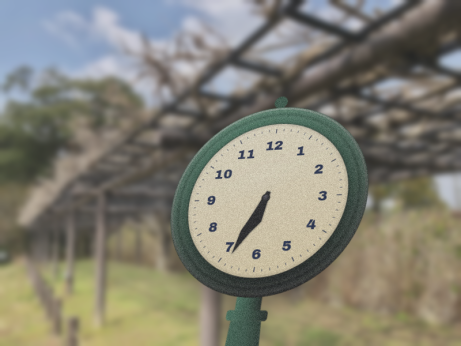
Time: **6:34**
